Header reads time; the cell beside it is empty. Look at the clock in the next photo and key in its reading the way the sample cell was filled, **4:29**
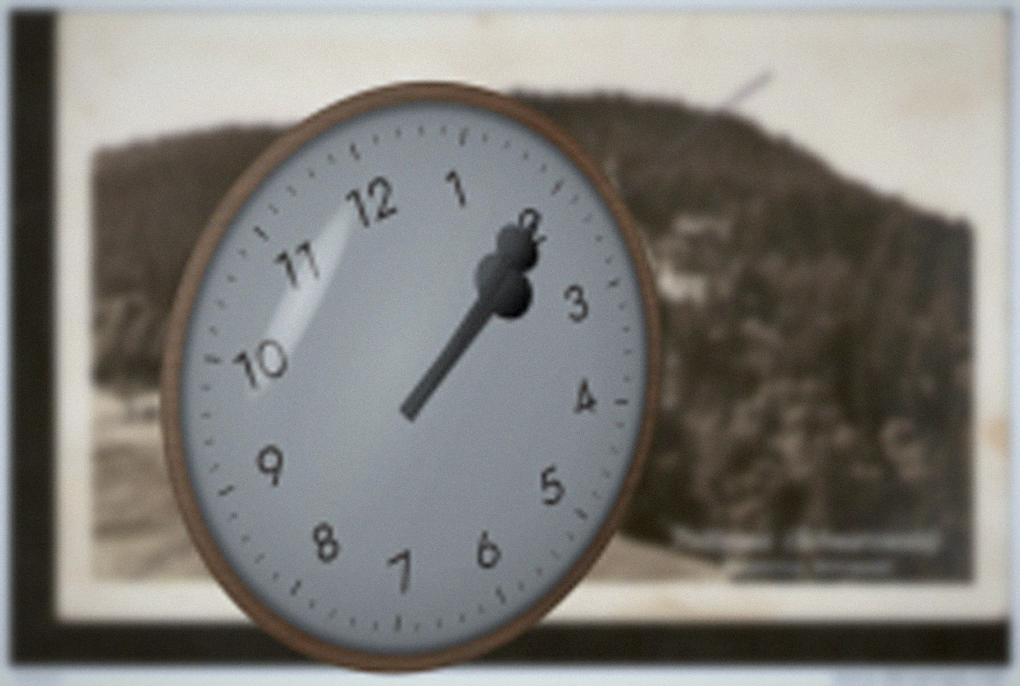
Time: **2:10**
